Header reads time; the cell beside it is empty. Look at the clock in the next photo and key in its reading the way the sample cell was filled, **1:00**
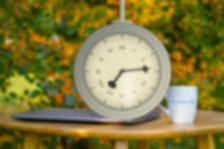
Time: **7:14**
